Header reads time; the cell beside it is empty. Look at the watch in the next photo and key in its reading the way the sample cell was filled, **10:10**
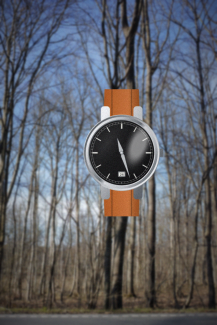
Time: **11:27**
